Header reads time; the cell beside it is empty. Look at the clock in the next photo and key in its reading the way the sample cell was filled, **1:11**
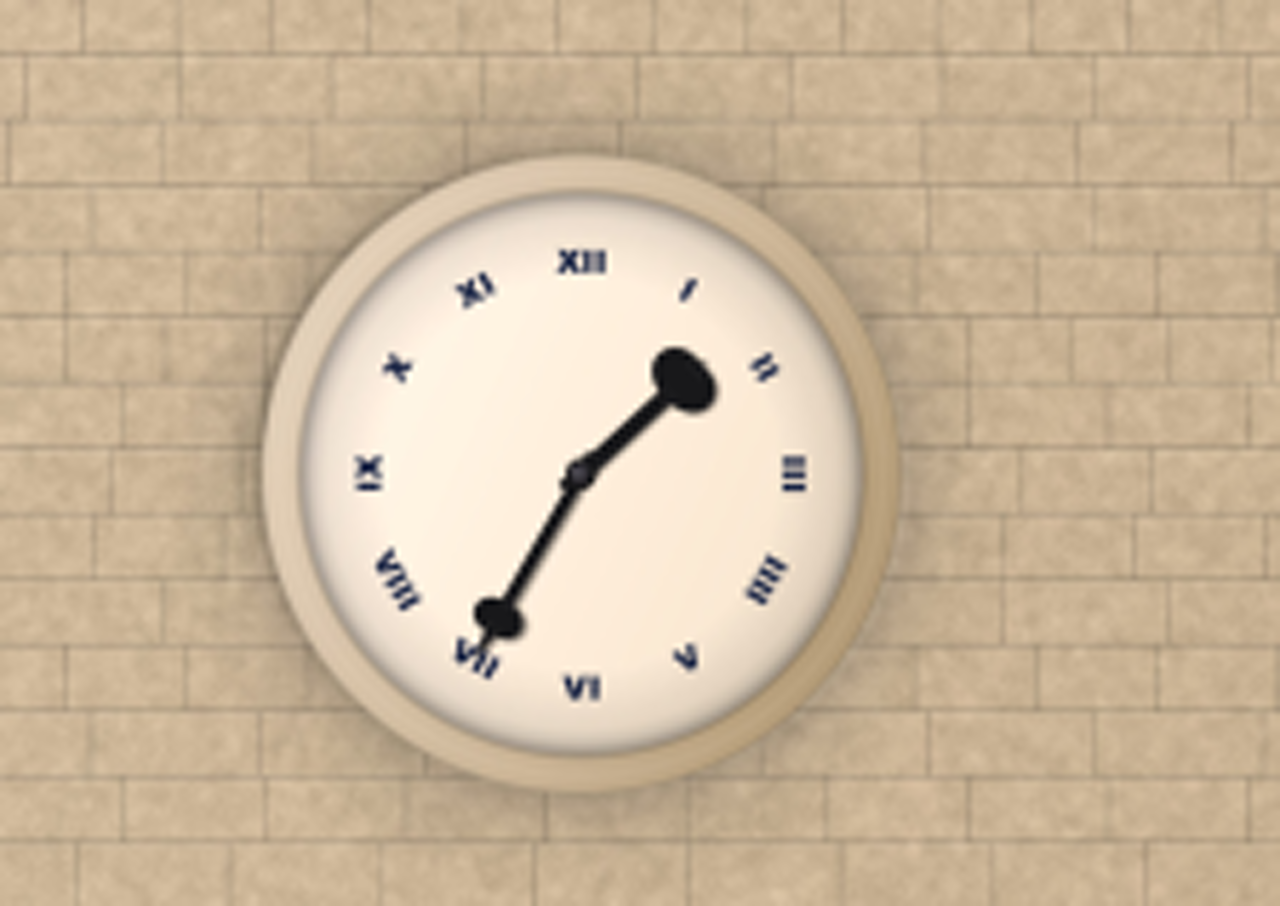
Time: **1:35**
